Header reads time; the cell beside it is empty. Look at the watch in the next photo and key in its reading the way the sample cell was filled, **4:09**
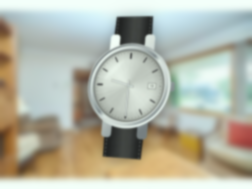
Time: **9:30**
